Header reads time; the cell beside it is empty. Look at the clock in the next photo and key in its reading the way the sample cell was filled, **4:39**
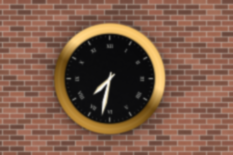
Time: **7:32**
